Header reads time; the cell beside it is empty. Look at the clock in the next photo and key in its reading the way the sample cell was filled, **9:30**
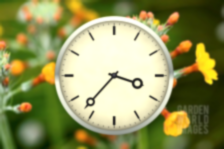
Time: **3:37**
